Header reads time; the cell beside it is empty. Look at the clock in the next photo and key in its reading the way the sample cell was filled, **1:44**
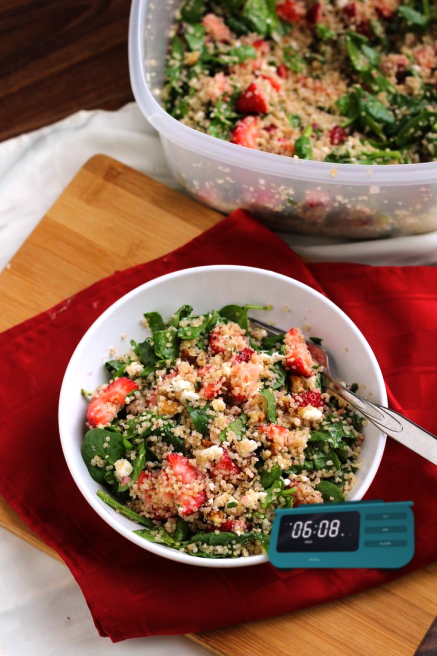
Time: **6:08**
